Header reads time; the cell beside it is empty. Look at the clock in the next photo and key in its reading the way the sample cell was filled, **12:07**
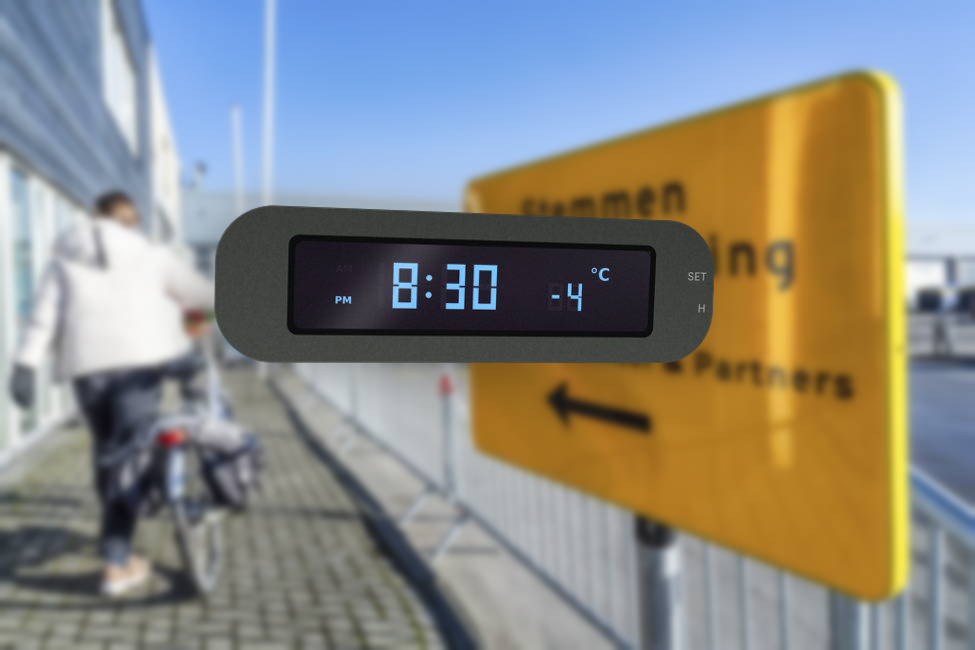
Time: **8:30**
